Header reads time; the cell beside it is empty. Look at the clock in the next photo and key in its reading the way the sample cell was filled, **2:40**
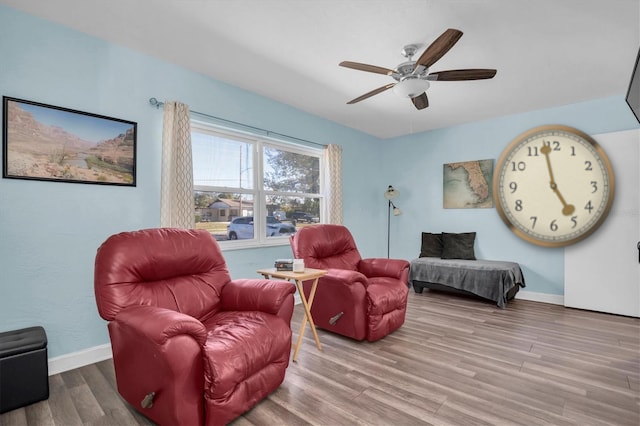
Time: **4:58**
